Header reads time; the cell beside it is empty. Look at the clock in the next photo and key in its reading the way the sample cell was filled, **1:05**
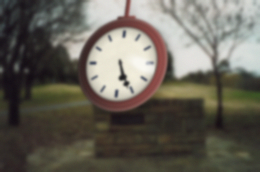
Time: **5:26**
